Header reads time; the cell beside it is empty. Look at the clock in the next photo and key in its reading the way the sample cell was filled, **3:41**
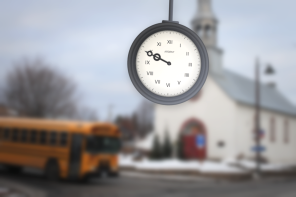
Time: **9:49**
